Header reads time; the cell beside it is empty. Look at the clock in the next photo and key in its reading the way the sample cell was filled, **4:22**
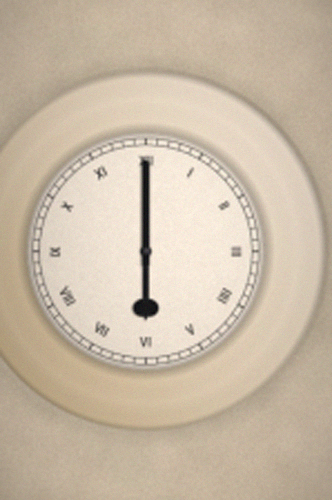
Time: **6:00**
